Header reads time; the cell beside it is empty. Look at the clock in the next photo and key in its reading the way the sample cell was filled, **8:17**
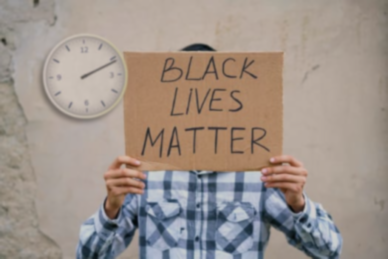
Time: **2:11**
